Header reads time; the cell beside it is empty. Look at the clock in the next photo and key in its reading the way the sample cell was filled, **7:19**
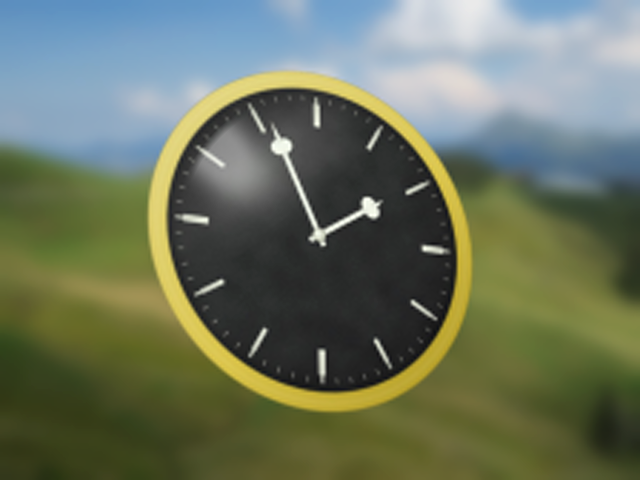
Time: **1:56**
